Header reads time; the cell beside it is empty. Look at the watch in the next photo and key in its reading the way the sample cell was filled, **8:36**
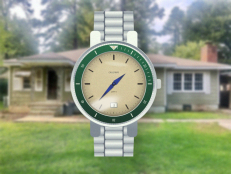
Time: **1:37**
